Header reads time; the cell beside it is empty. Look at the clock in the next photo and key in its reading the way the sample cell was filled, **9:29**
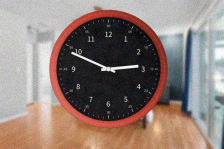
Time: **2:49**
